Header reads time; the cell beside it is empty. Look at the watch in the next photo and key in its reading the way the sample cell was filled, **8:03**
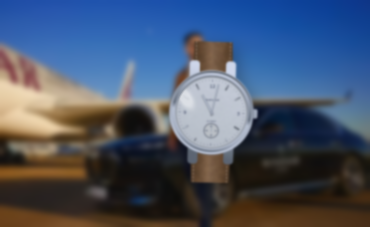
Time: **11:02**
